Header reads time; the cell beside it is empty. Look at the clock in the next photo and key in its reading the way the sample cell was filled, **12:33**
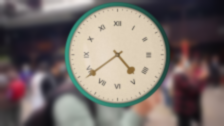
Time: **4:39**
